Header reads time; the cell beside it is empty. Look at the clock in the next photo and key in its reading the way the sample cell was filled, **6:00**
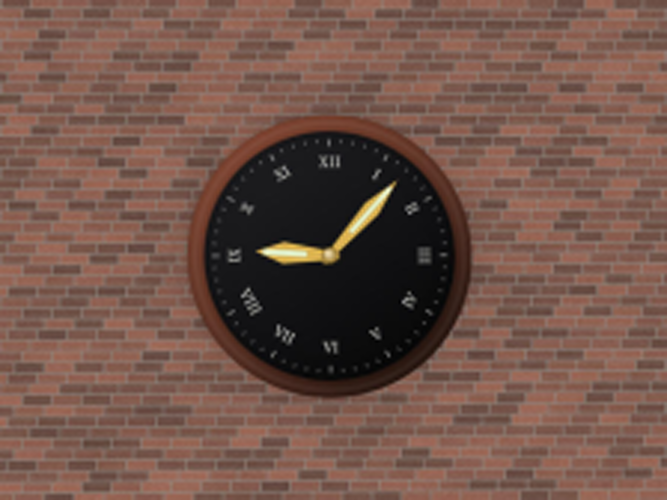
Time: **9:07**
